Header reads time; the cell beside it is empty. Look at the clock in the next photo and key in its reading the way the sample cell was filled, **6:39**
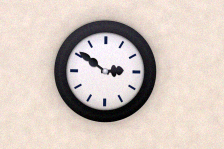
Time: **2:51**
